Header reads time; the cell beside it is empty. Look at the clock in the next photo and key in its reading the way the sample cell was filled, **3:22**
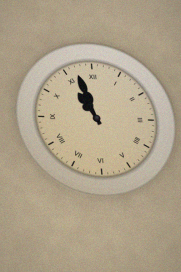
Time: **10:57**
